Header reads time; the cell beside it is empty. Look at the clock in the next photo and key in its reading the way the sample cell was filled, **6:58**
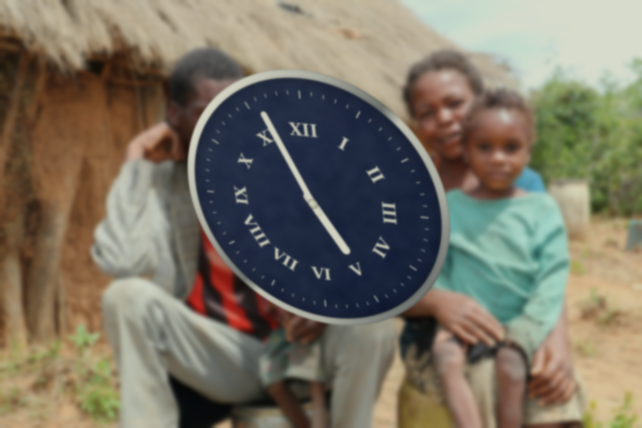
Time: **4:56**
